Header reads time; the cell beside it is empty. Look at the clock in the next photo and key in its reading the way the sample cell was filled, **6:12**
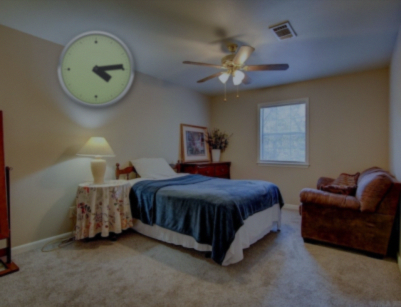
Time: **4:14**
